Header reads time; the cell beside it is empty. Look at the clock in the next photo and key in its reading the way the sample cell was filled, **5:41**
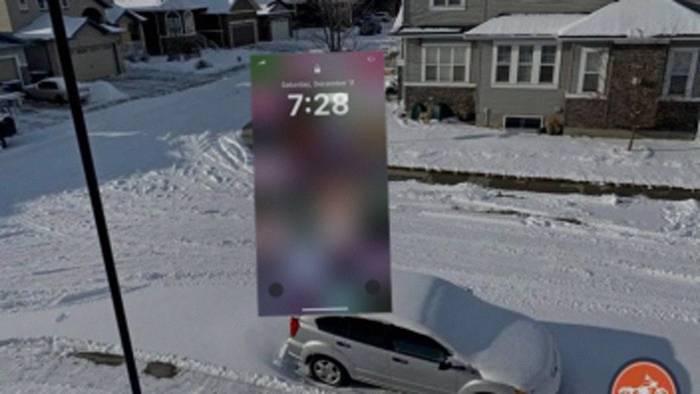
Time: **7:28**
